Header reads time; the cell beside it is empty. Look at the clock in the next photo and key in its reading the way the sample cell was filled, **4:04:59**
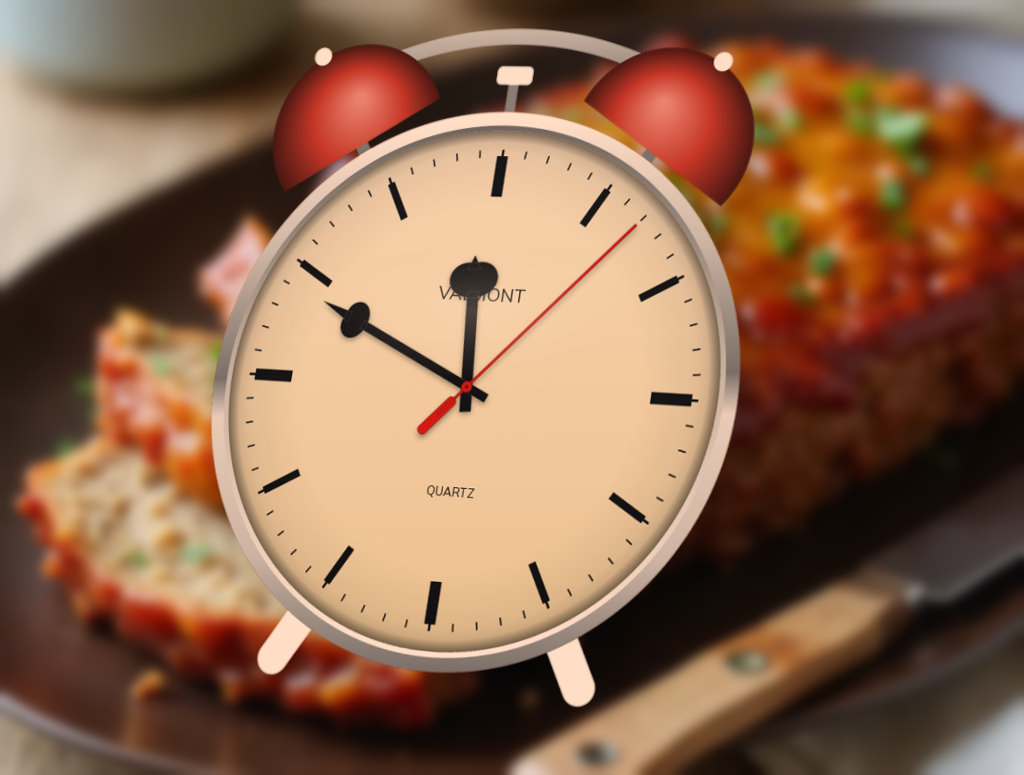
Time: **11:49:07**
